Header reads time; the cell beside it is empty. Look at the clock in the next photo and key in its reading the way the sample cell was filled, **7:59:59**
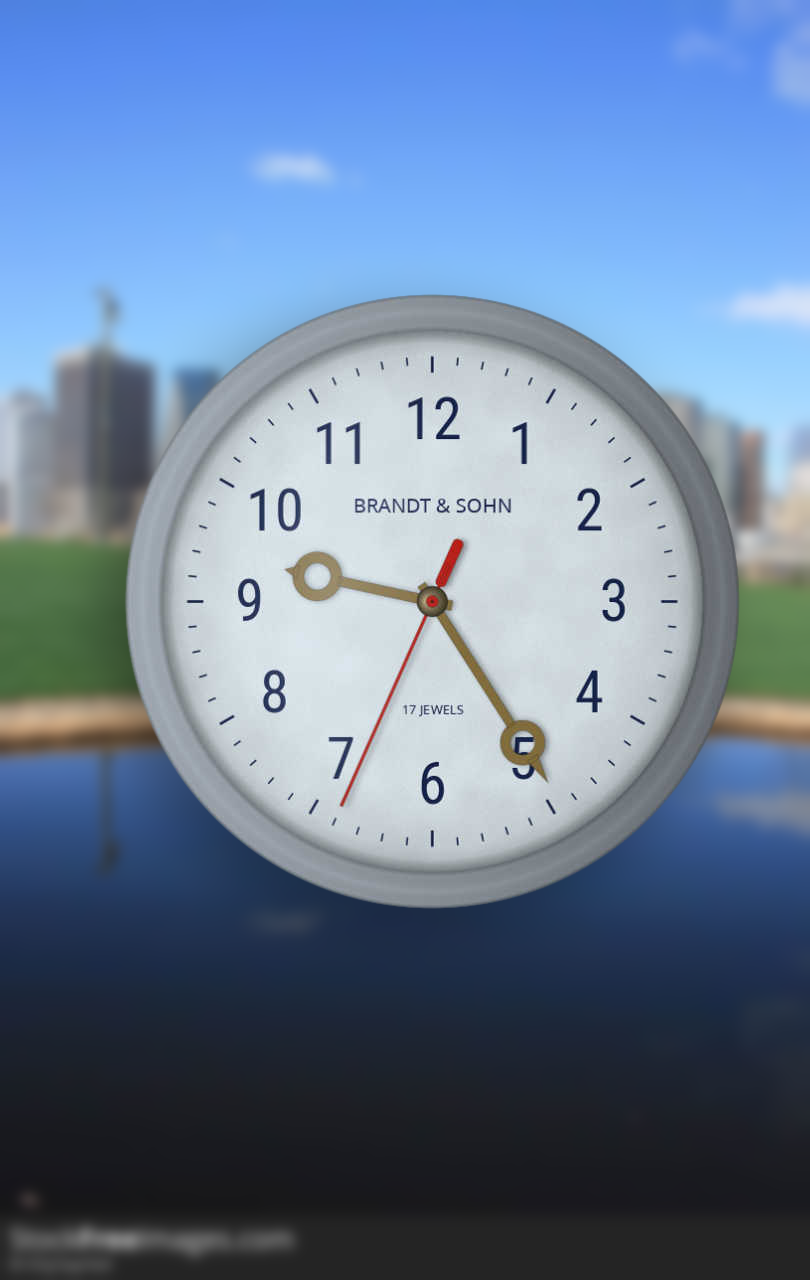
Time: **9:24:34**
